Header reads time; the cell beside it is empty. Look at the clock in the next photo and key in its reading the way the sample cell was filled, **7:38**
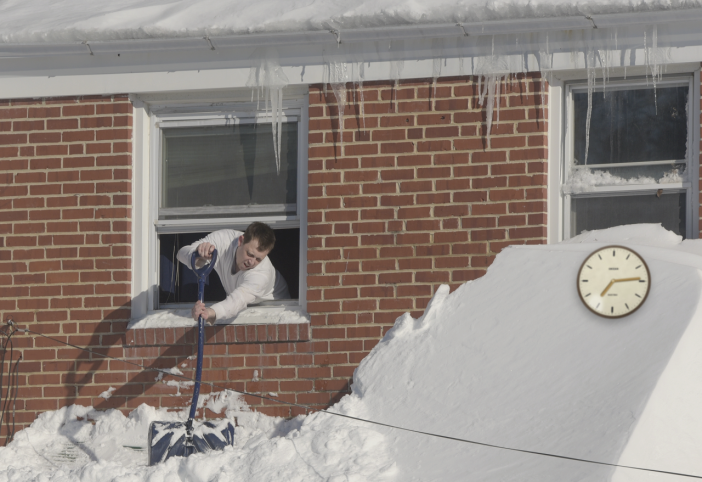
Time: **7:14**
